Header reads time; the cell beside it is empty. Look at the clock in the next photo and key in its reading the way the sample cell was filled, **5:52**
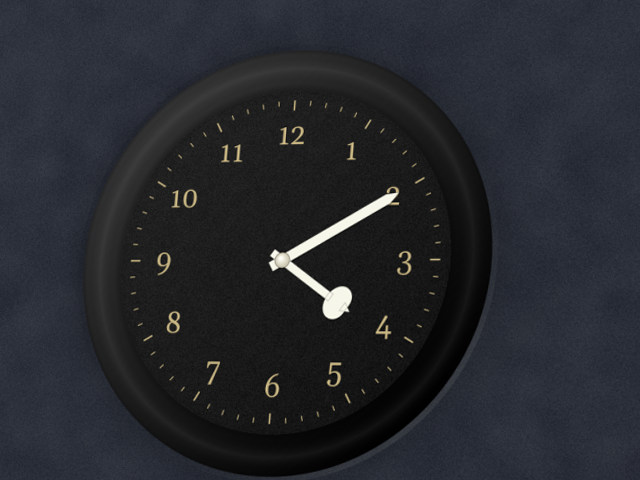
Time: **4:10**
